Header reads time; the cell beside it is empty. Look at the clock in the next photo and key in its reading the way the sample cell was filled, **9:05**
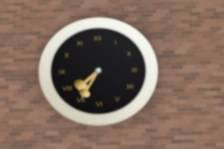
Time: **7:35**
